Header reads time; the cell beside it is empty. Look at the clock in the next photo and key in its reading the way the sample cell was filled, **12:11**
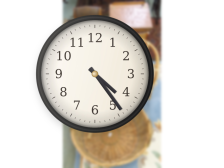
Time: **4:24**
